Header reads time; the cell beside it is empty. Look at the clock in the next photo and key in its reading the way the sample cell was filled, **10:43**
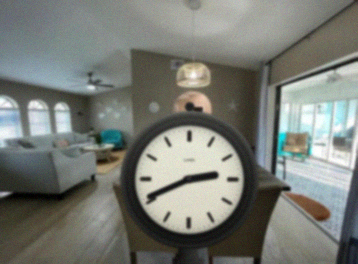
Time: **2:41**
